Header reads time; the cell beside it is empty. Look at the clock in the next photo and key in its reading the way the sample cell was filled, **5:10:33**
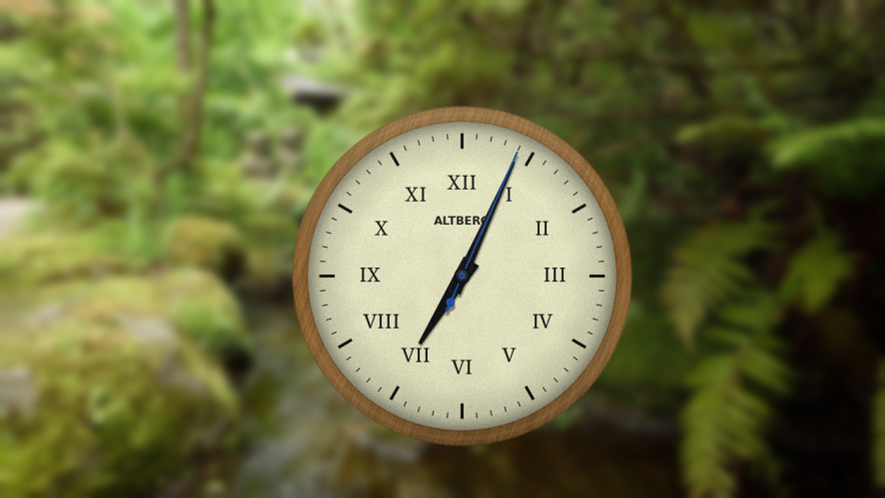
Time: **7:04:04**
